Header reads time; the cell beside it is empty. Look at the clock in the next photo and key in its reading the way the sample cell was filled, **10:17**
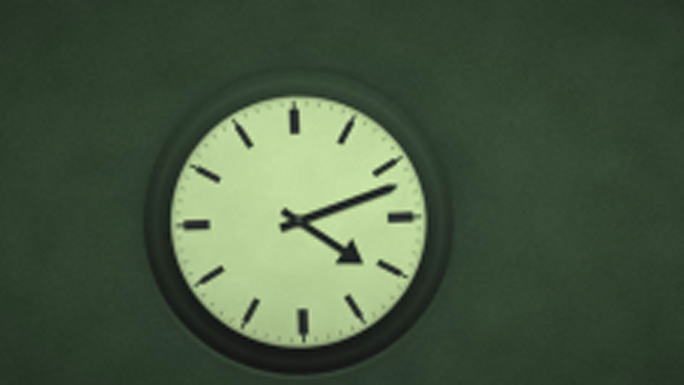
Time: **4:12**
